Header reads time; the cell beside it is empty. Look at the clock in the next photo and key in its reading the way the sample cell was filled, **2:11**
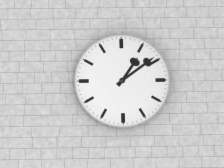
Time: **1:09**
